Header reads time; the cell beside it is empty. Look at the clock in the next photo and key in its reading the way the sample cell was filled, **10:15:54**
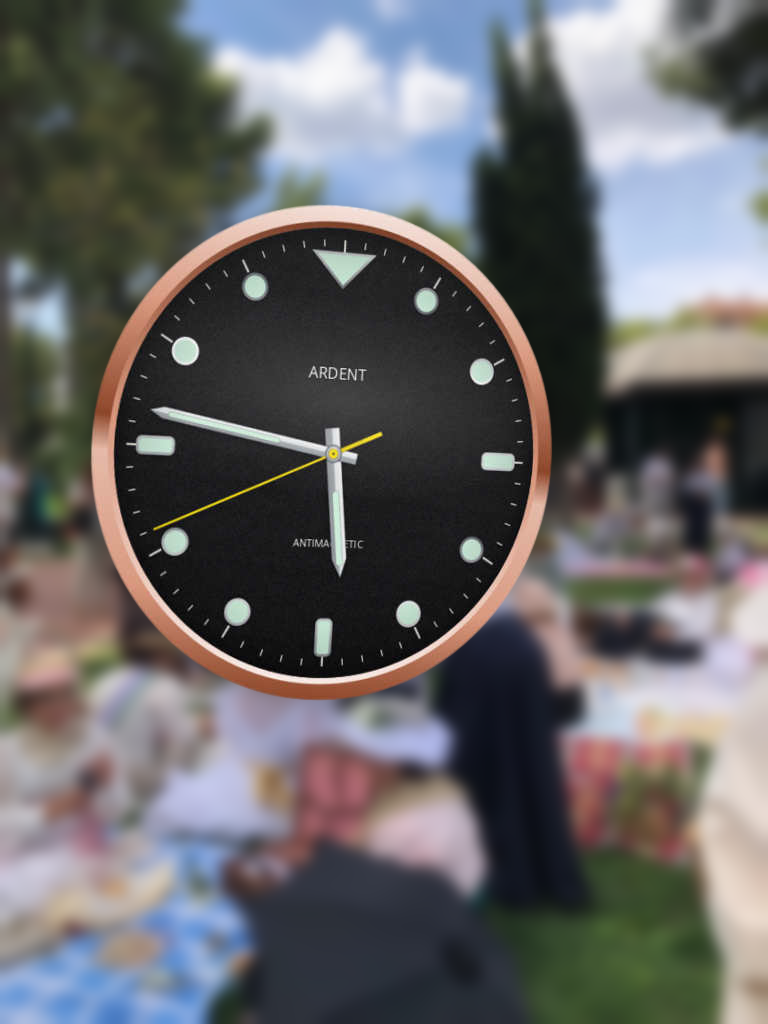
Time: **5:46:41**
